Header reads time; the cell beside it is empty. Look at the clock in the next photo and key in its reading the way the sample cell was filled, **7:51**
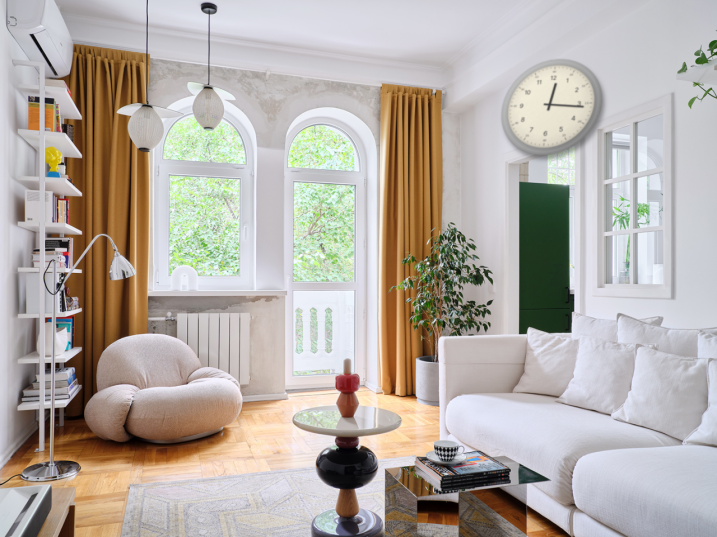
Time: **12:16**
